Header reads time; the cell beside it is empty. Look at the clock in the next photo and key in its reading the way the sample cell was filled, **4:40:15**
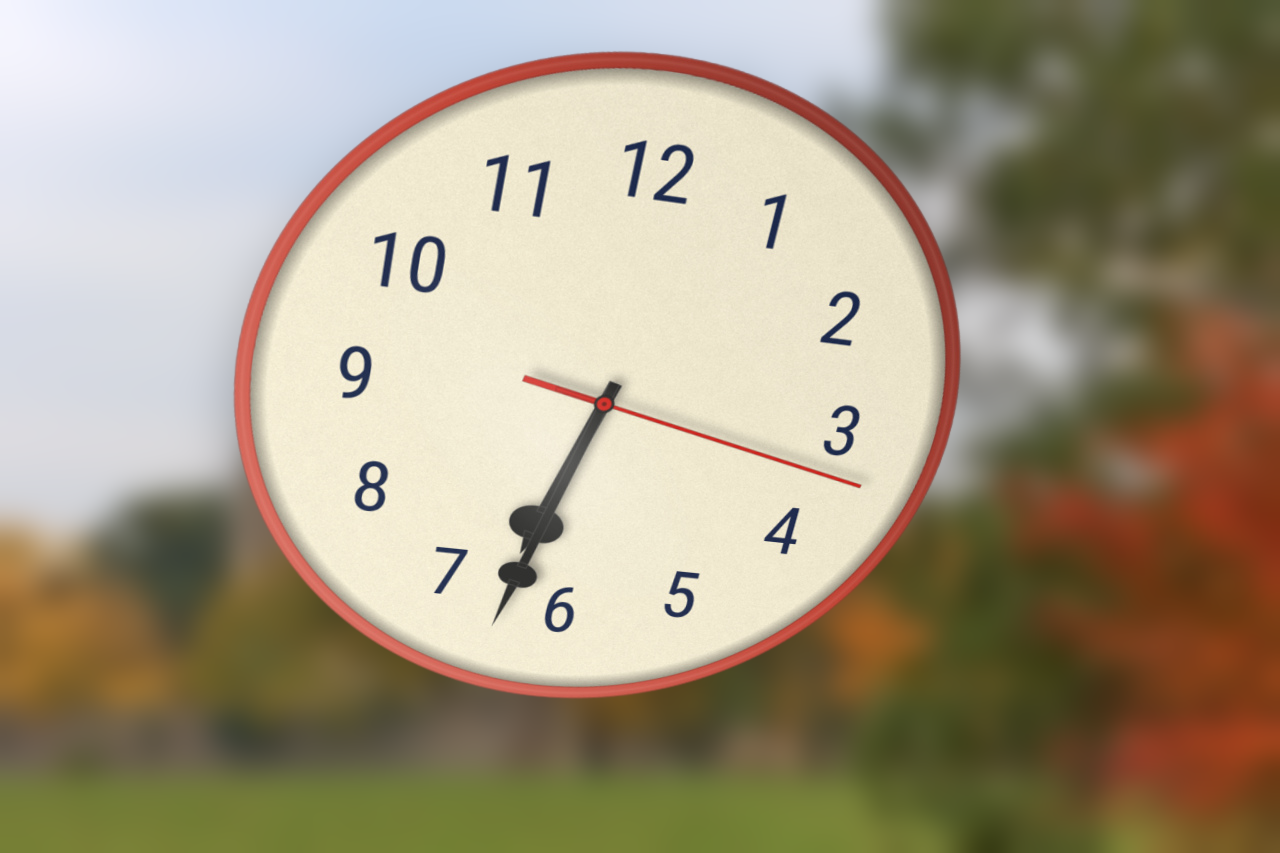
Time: **6:32:17**
